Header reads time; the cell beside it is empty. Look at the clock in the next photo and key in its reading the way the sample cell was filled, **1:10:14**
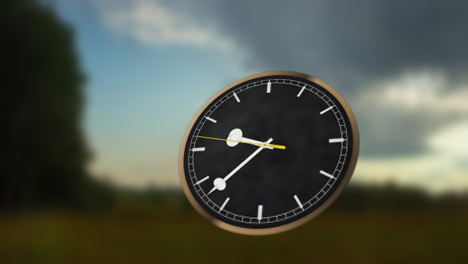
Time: **9:37:47**
